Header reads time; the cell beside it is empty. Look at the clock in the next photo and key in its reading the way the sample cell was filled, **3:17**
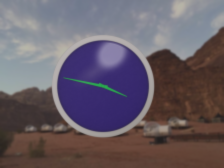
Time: **3:47**
